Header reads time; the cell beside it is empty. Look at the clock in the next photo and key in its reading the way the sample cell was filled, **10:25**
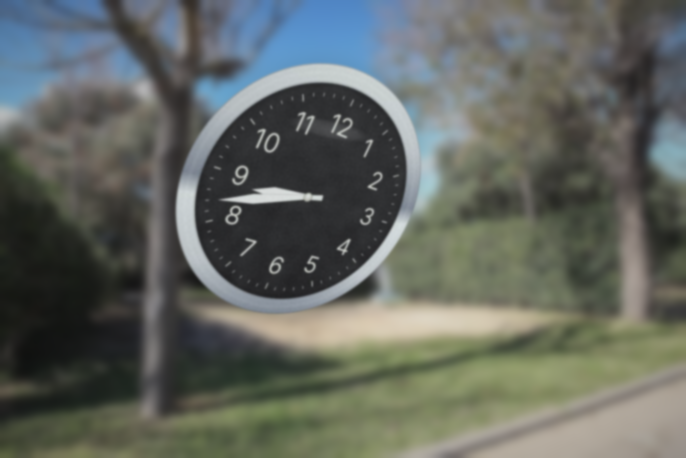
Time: **8:42**
